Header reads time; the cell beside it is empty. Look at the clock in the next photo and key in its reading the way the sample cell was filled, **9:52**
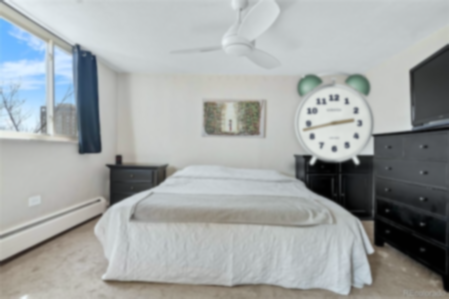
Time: **2:43**
